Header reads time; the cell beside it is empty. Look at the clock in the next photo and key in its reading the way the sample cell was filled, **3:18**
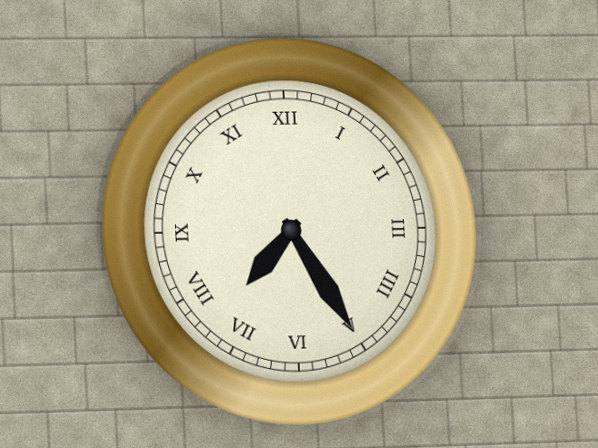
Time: **7:25**
